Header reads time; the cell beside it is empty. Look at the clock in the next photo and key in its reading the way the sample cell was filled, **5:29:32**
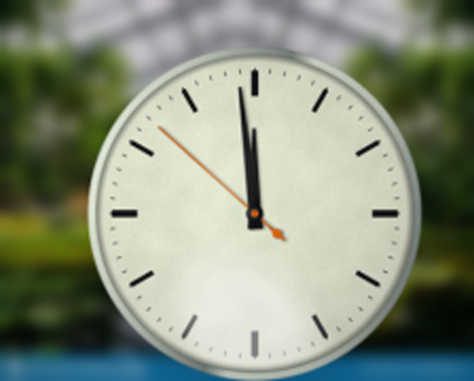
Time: **11:58:52**
